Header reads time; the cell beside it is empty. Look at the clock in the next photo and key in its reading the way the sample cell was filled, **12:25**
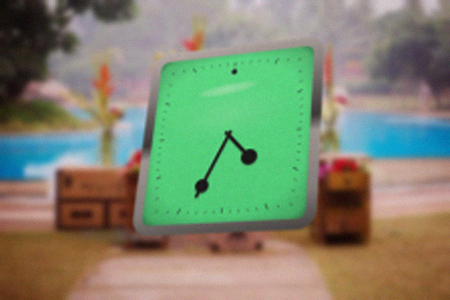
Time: **4:34**
